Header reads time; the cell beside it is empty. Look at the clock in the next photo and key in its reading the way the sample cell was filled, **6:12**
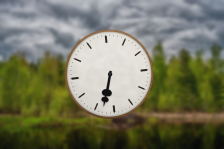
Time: **6:33**
